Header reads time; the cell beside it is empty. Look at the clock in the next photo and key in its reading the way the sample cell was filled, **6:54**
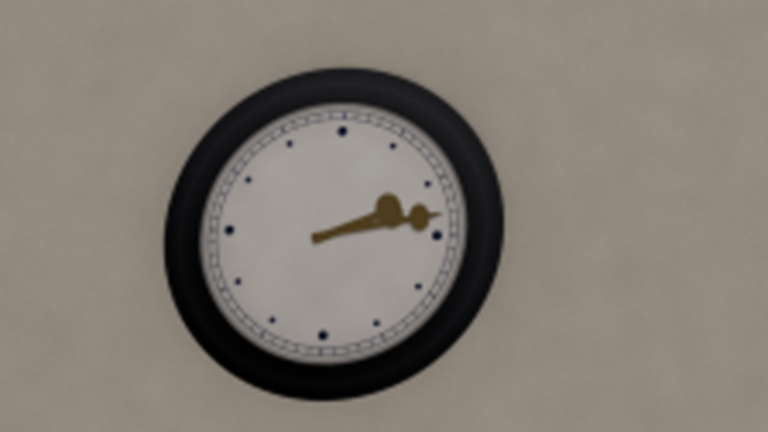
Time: **2:13**
